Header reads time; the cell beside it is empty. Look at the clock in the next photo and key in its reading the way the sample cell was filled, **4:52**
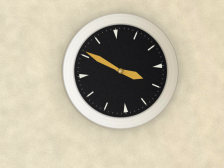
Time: **3:51**
